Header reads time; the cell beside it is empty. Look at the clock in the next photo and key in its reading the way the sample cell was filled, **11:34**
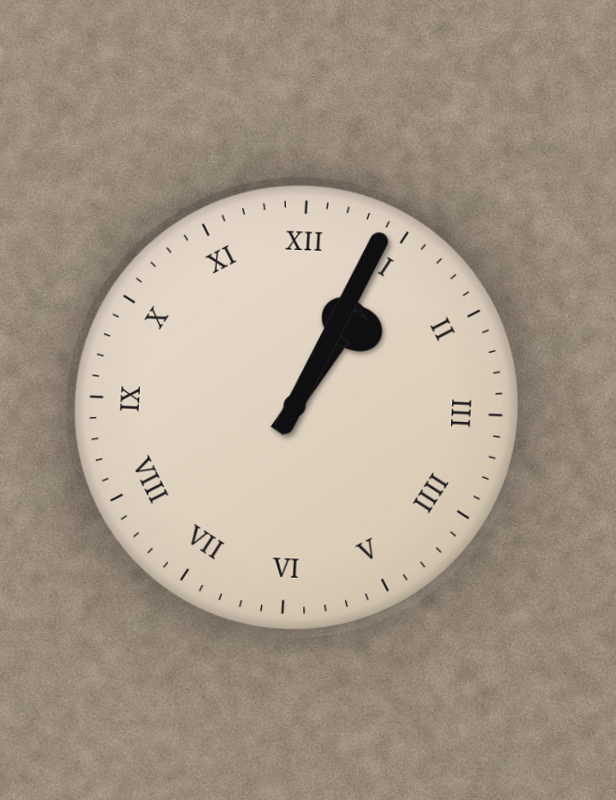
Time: **1:04**
